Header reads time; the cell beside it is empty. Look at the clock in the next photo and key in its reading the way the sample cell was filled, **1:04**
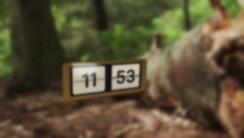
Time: **11:53**
